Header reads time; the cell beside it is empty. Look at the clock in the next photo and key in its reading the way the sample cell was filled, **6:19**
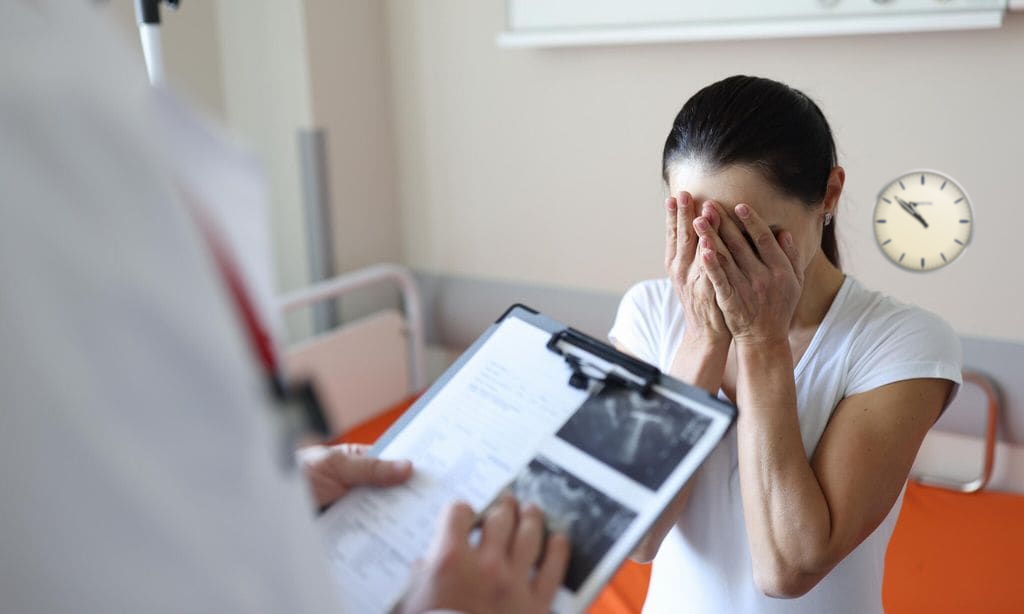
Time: **10:52**
